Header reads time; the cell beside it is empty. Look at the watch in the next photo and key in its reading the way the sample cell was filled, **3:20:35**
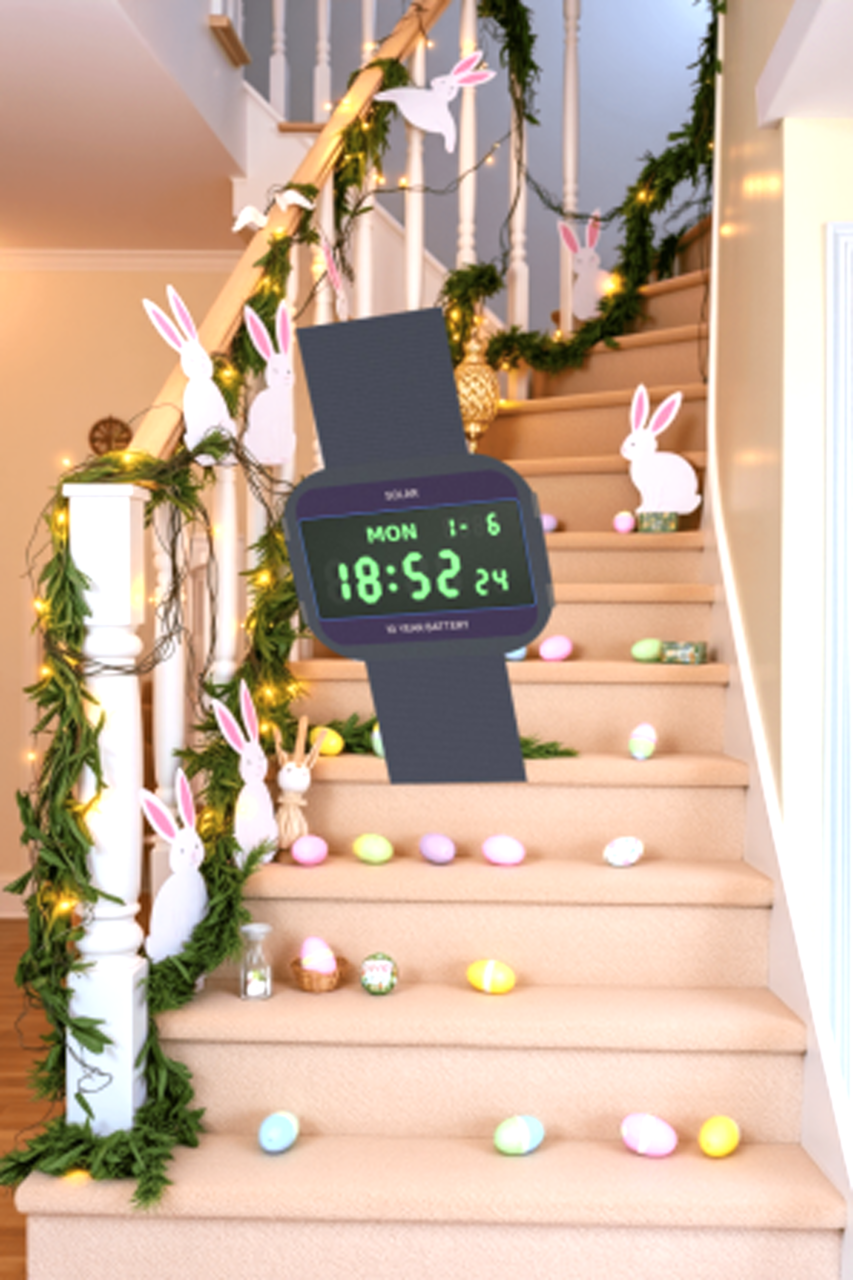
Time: **18:52:24**
